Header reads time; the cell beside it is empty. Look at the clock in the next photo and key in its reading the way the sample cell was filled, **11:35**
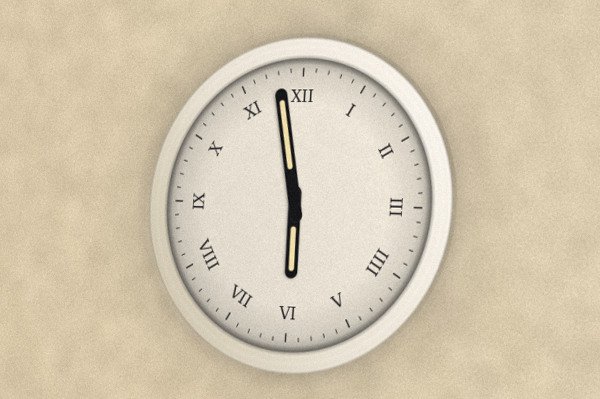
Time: **5:58**
